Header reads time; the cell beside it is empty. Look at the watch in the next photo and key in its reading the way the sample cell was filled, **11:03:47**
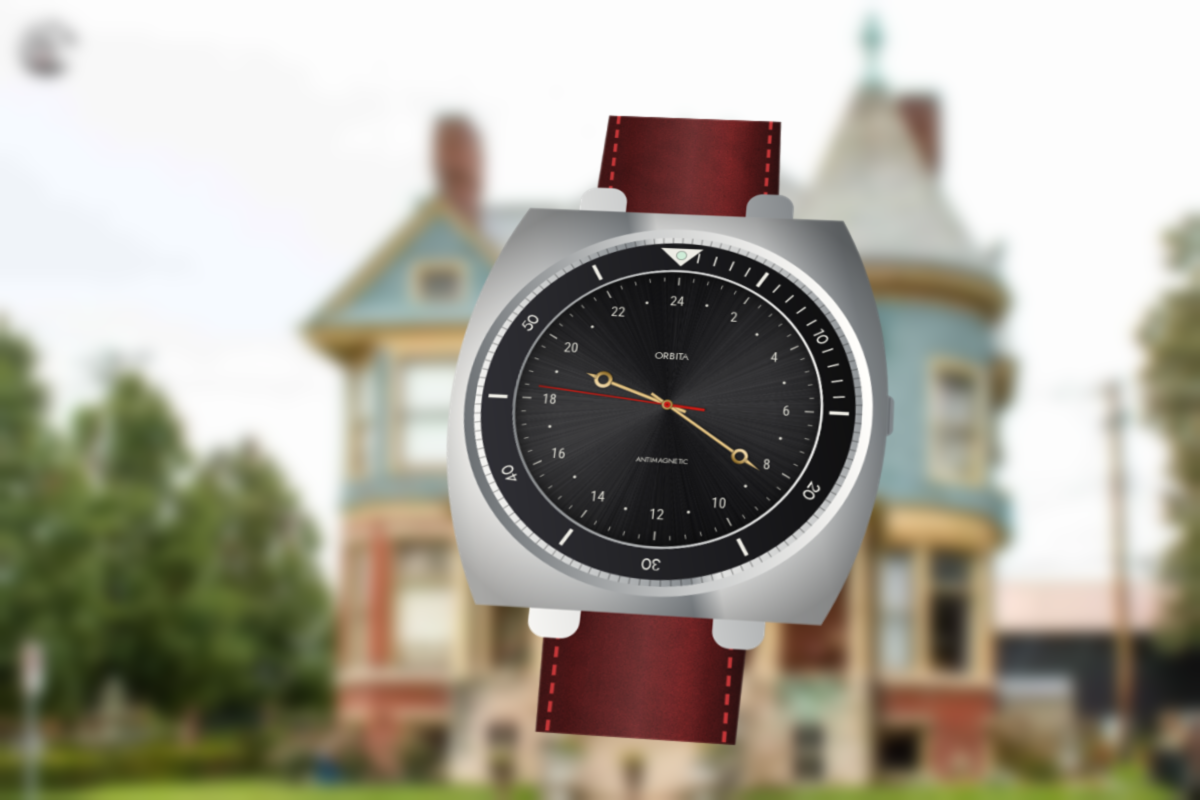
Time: **19:20:46**
